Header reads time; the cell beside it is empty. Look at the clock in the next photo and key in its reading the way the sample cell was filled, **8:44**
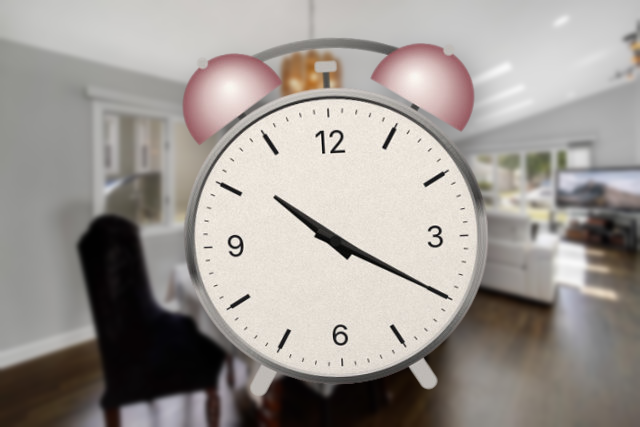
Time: **10:20**
